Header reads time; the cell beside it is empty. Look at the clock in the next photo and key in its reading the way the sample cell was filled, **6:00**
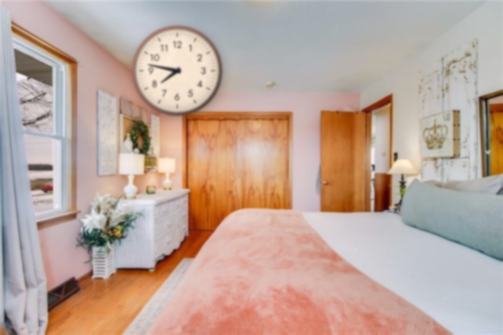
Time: **7:47**
